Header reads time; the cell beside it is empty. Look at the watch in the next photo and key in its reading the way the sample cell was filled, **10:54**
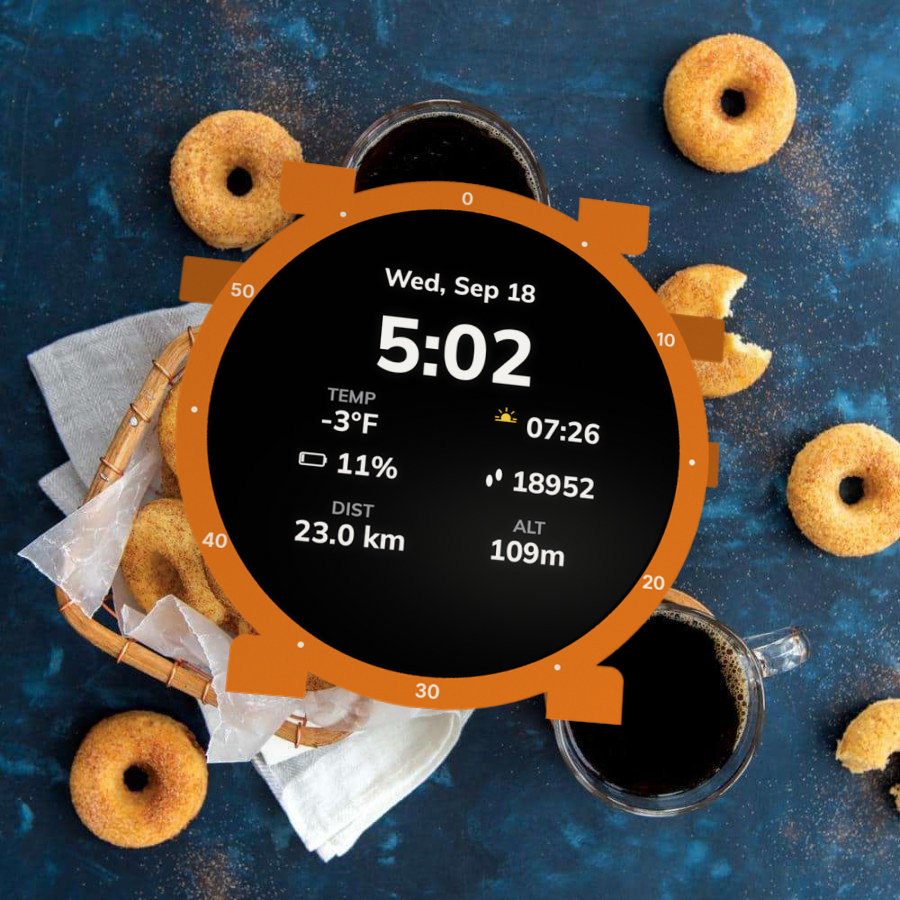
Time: **5:02**
